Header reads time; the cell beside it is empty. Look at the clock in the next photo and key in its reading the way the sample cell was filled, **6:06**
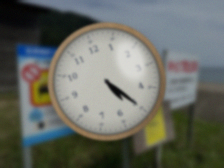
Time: **5:25**
